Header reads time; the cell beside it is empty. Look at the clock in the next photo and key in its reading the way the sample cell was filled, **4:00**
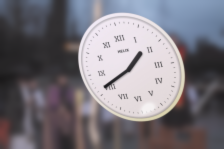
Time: **1:41**
